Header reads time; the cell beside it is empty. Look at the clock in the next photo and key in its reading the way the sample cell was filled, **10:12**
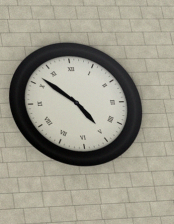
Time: **4:52**
